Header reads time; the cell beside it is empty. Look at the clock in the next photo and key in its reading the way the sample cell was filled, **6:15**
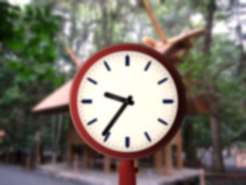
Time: **9:36**
